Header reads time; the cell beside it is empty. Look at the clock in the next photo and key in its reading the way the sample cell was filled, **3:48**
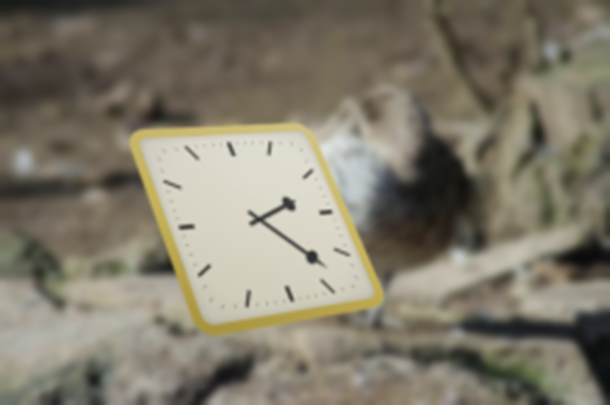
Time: **2:23**
